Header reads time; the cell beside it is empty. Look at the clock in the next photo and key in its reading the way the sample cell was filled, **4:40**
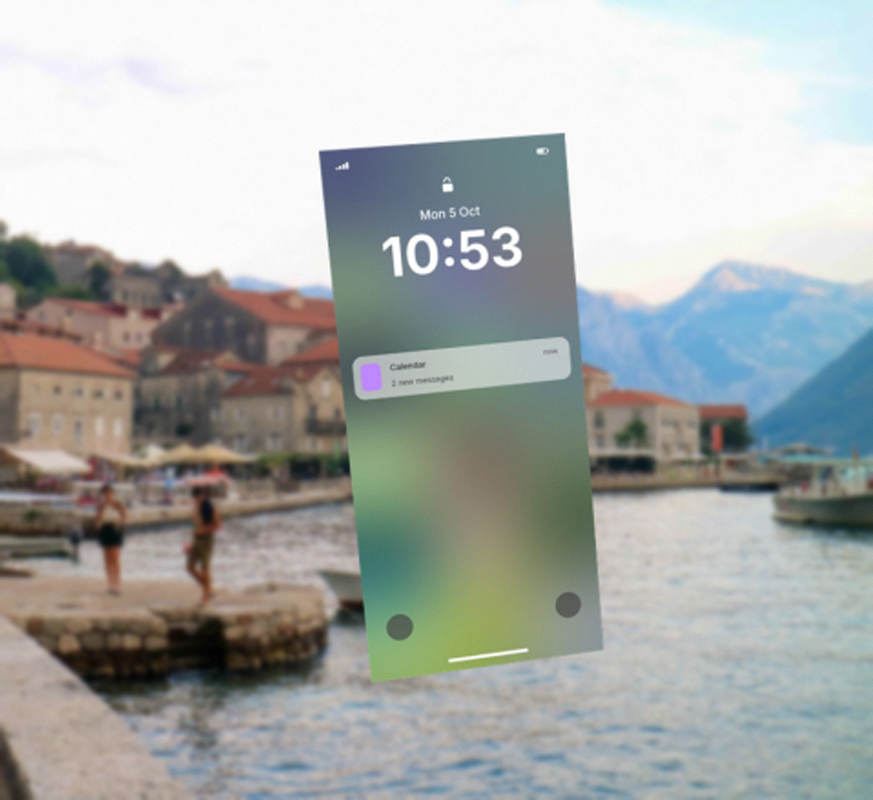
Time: **10:53**
